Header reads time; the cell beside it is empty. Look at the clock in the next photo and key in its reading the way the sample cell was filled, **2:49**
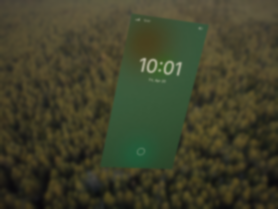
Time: **10:01**
